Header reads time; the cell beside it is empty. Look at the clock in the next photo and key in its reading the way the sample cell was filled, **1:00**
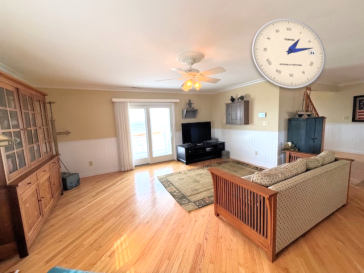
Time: **1:13**
